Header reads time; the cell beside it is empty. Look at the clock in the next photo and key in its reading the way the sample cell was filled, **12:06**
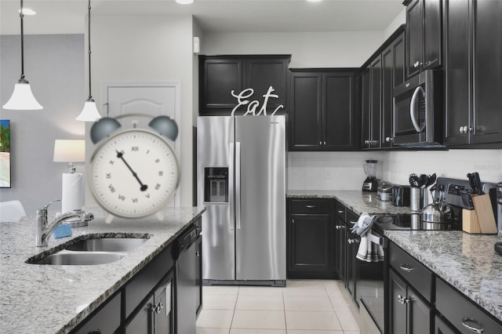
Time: **4:54**
